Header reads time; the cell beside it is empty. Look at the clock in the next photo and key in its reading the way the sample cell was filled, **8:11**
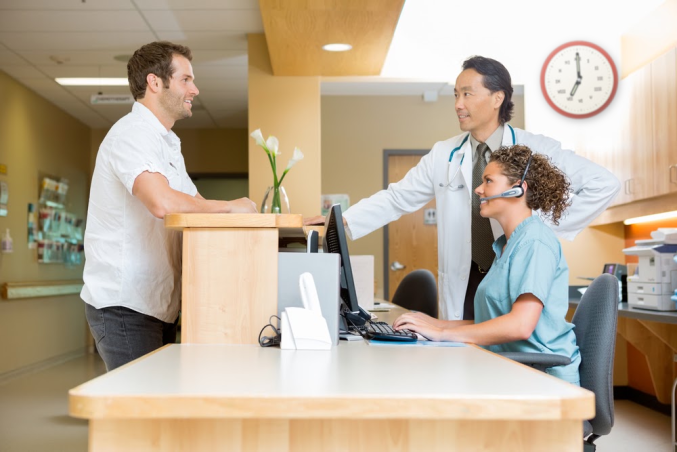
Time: **7:00**
